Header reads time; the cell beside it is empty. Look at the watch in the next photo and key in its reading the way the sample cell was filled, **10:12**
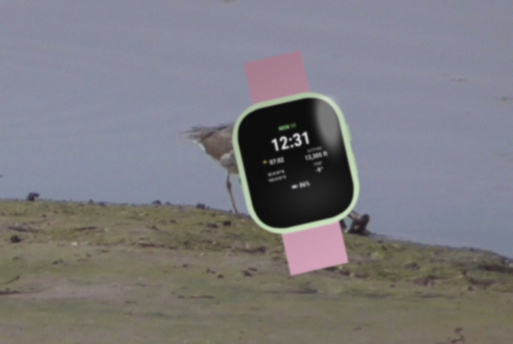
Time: **12:31**
